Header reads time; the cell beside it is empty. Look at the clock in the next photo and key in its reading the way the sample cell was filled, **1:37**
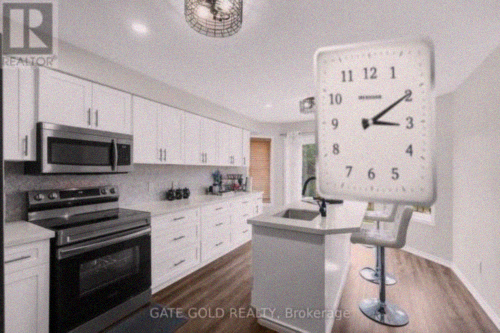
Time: **3:10**
